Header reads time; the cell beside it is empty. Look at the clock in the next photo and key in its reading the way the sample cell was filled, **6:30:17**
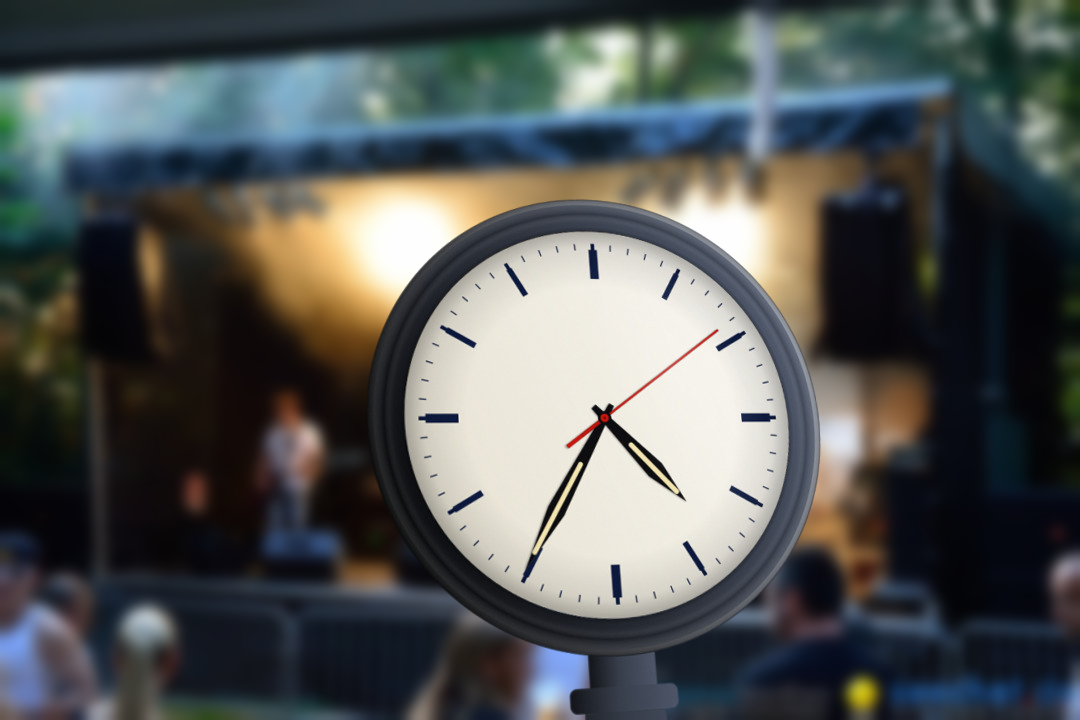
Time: **4:35:09**
